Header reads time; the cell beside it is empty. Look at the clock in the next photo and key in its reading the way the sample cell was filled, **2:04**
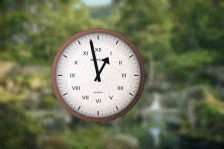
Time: **12:58**
